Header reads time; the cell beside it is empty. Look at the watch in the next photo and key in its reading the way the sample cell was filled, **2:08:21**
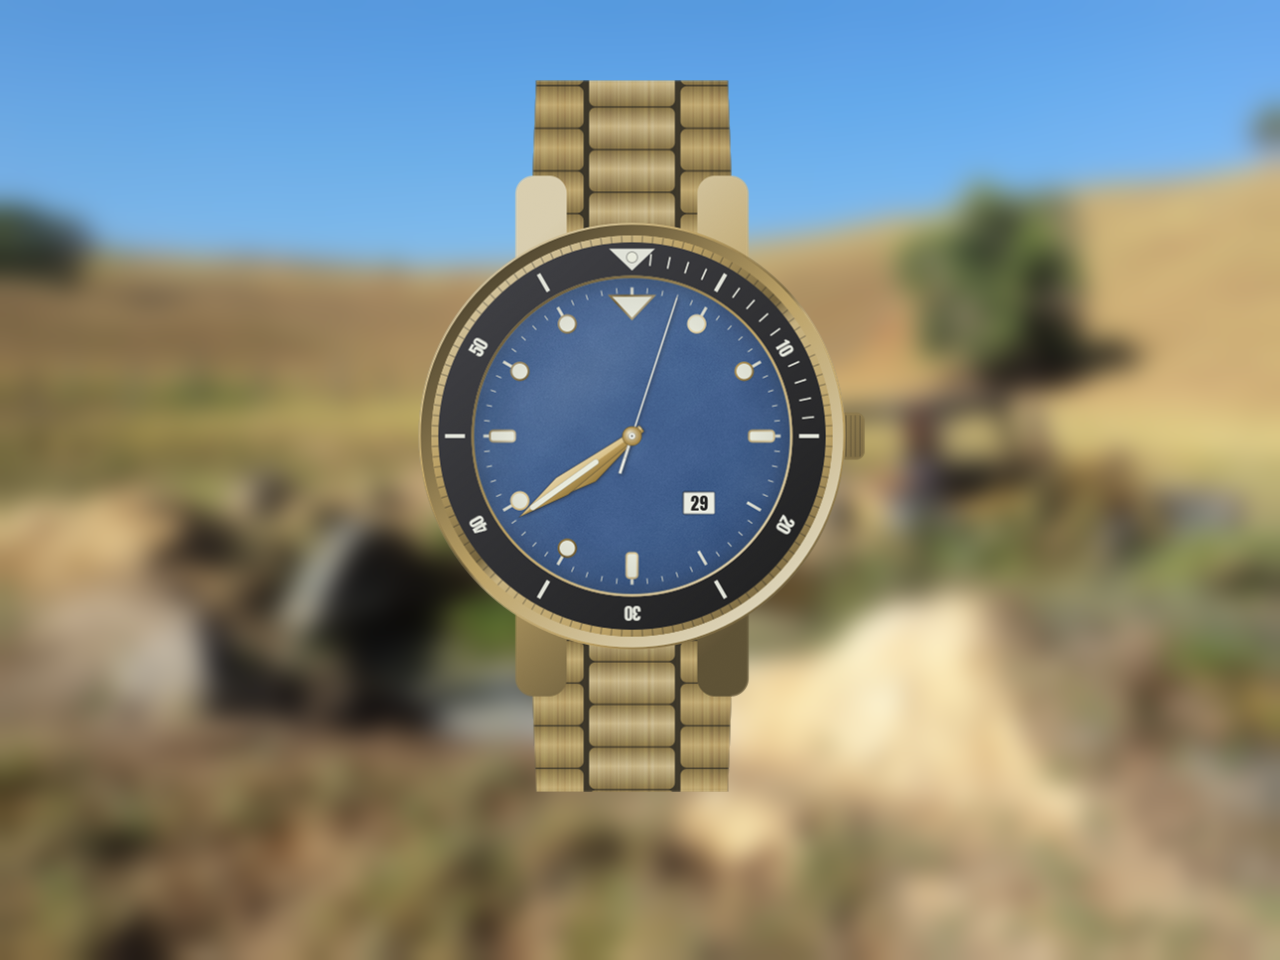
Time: **7:39:03**
